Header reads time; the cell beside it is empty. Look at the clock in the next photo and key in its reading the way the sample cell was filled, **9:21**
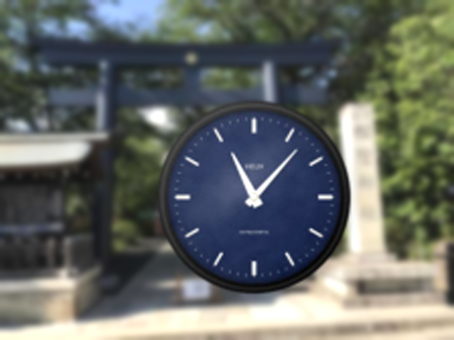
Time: **11:07**
